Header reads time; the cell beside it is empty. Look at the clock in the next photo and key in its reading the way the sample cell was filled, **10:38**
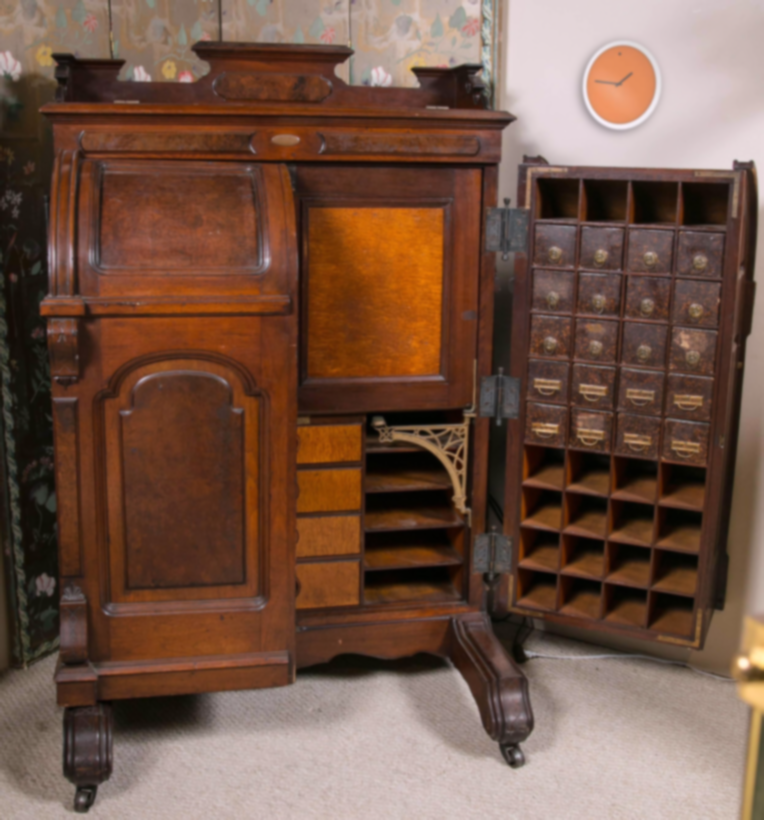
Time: **1:46**
